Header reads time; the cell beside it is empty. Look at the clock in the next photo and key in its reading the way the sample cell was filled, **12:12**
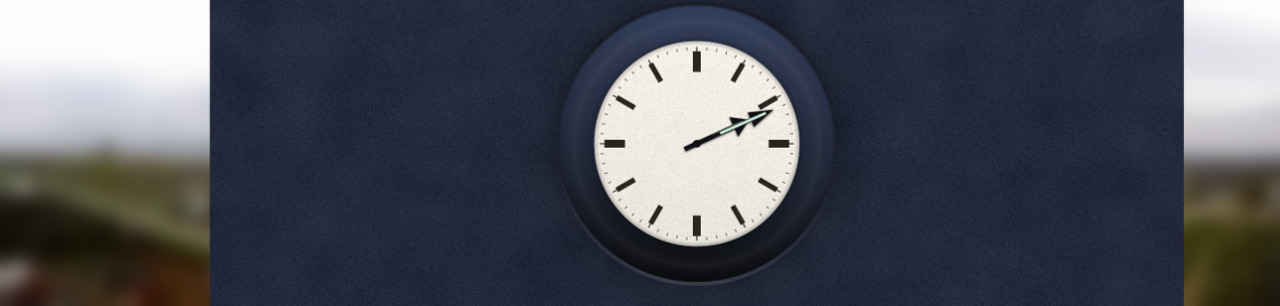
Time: **2:11**
